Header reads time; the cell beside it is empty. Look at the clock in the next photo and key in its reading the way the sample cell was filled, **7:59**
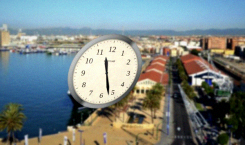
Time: **11:27**
